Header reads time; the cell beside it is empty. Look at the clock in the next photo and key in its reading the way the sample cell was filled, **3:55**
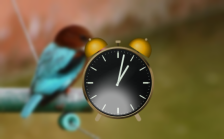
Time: **1:02**
